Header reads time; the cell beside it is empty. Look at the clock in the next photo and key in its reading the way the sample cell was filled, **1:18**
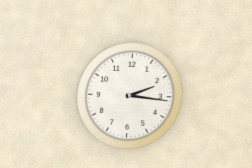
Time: **2:16**
